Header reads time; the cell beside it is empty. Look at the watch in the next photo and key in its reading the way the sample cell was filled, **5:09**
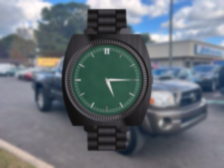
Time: **5:15**
